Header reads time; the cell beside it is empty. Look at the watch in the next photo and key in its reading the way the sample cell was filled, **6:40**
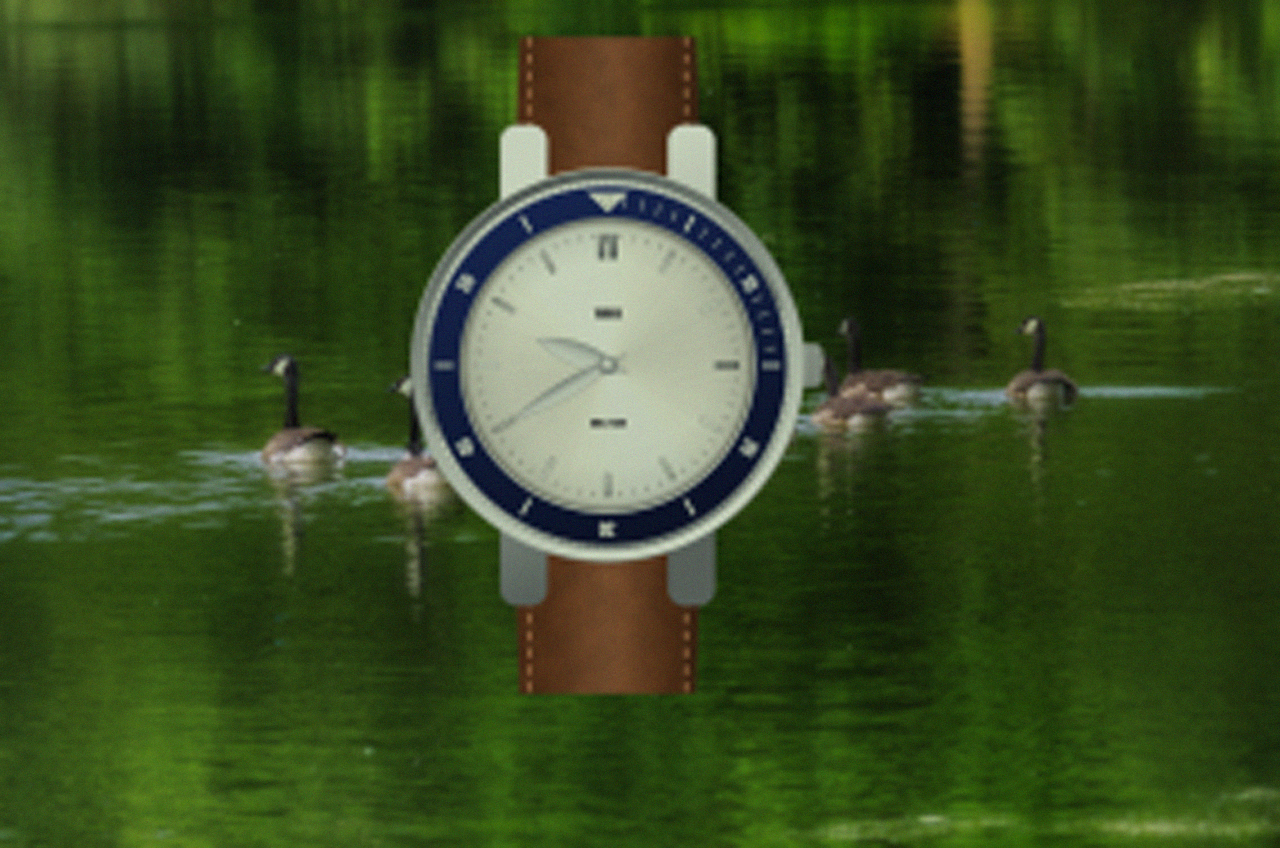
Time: **9:40**
